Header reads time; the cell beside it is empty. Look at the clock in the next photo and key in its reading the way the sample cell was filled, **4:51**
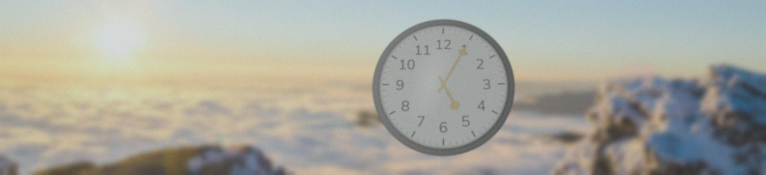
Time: **5:05**
